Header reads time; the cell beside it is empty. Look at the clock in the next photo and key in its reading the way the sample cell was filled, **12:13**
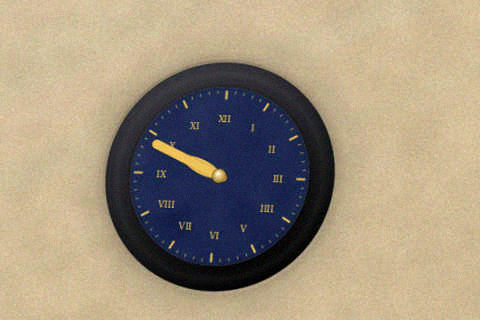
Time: **9:49**
